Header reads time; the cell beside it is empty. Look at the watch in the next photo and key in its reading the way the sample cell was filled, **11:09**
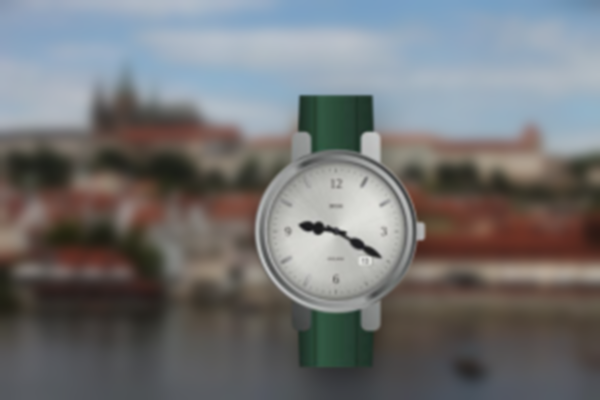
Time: **9:20**
